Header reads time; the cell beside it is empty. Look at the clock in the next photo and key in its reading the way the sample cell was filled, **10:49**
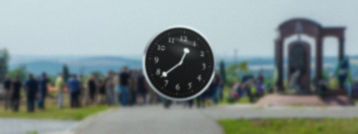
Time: **12:38**
